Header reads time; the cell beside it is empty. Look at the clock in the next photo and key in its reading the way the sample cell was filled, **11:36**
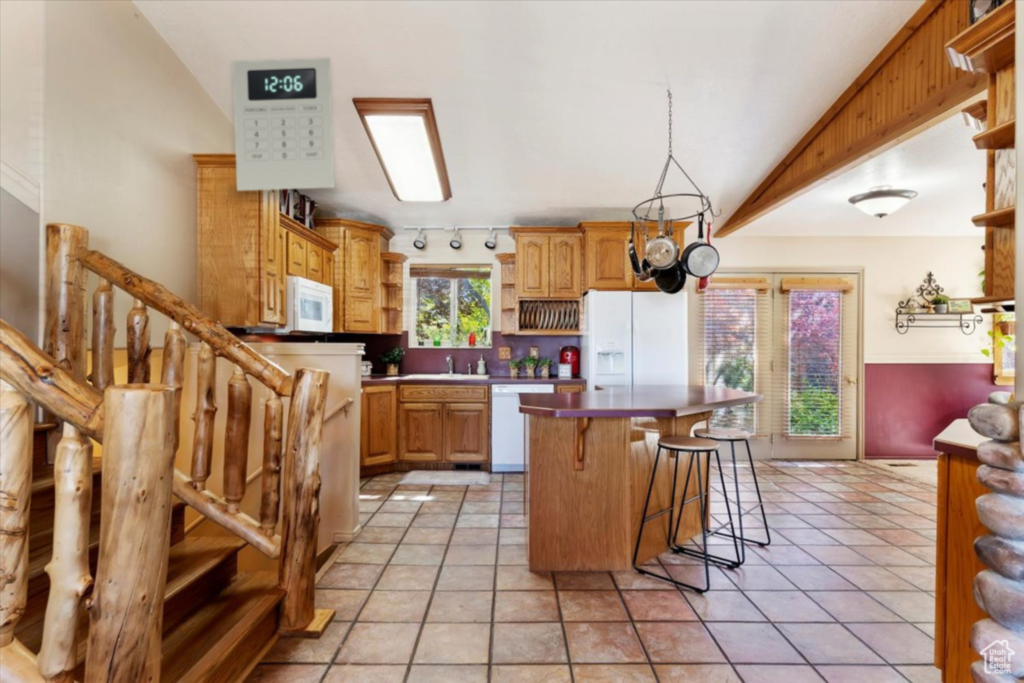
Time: **12:06**
